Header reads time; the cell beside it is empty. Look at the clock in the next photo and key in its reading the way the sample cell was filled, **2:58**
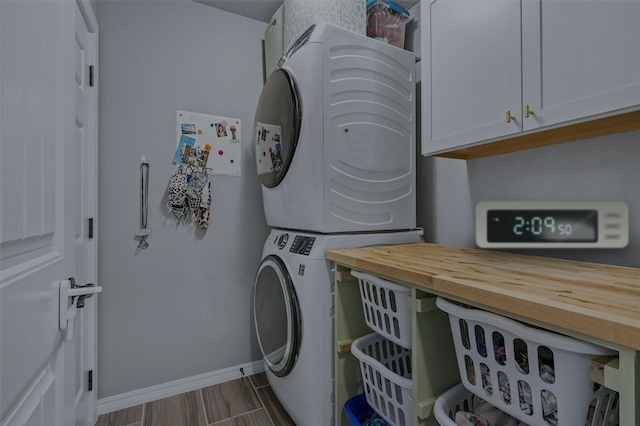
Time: **2:09**
